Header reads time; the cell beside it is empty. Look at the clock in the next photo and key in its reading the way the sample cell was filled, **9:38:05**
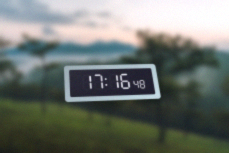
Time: **17:16:48**
